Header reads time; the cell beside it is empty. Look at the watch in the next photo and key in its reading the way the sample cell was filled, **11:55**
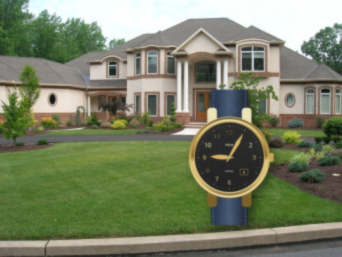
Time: **9:05**
